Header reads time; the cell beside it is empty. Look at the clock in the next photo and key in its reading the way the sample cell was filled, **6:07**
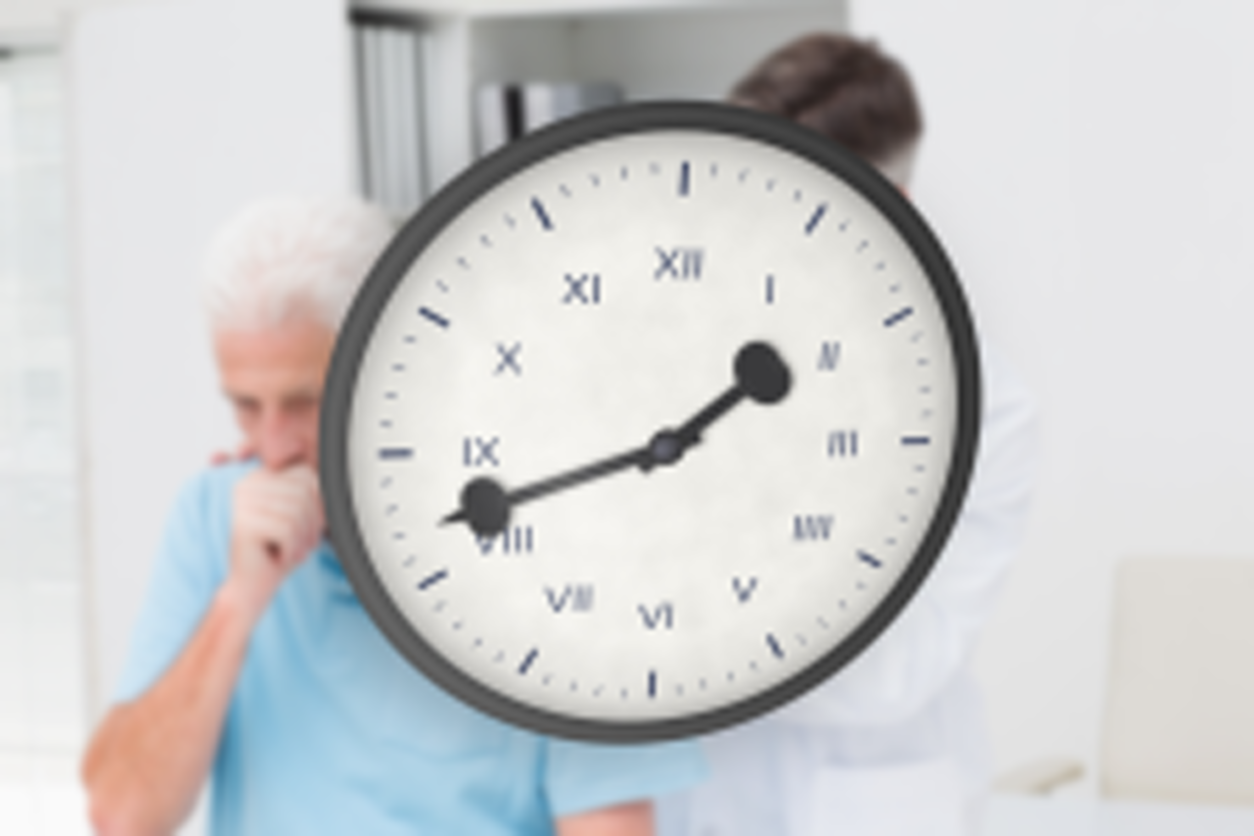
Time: **1:42**
